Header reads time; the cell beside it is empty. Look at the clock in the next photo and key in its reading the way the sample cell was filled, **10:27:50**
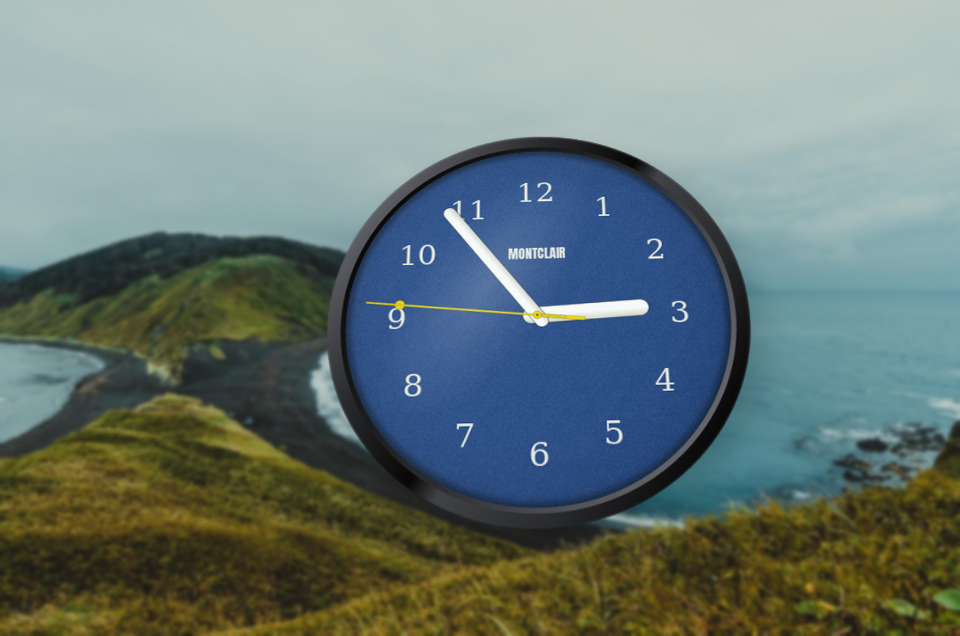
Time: **2:53:46**
